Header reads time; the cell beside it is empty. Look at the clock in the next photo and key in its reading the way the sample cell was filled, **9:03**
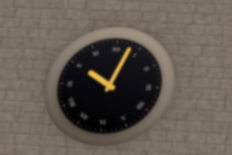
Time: **10:03**
